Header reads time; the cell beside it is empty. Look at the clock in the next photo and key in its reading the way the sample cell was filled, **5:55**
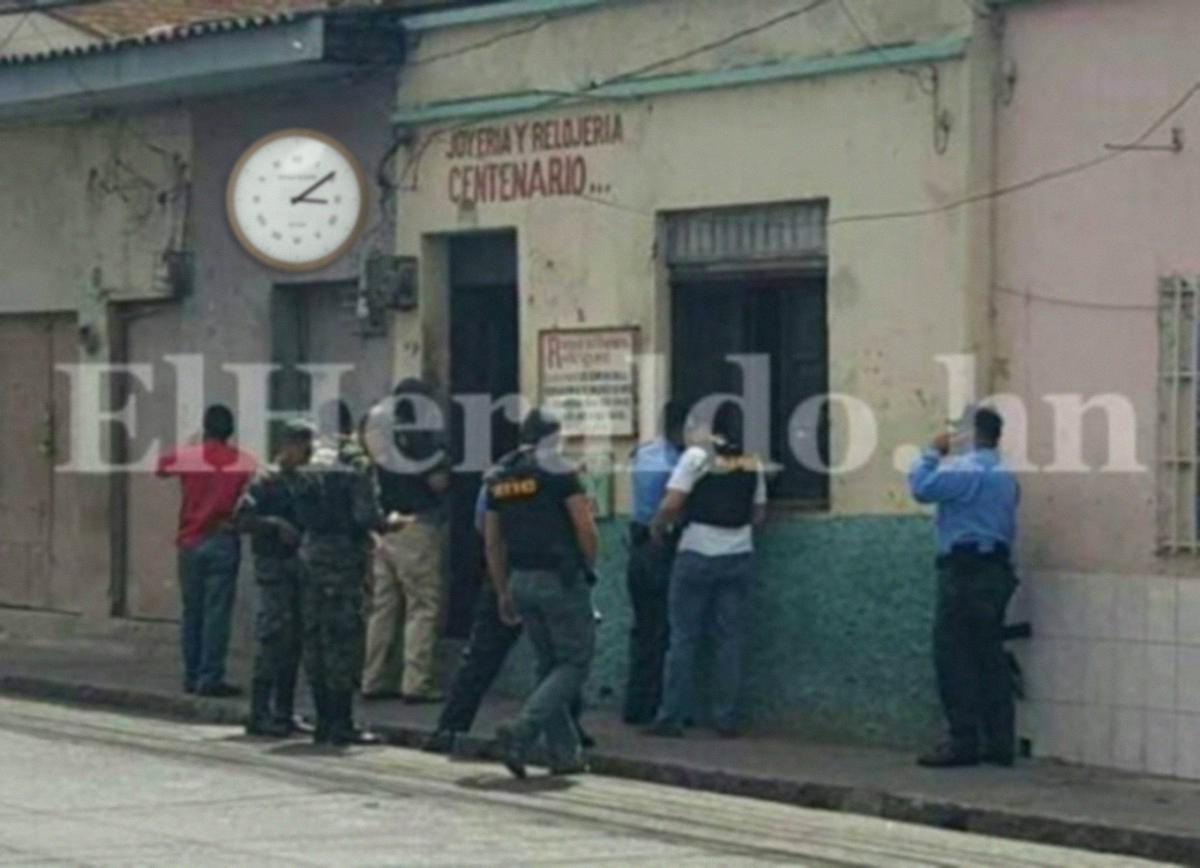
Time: **3:09**
